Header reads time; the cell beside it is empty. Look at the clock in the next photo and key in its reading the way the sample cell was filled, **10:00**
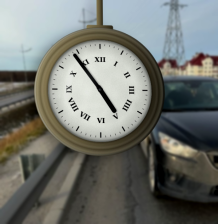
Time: **4:54**
